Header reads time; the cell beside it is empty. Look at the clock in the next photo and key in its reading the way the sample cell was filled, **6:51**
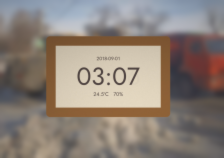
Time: **3:07**
